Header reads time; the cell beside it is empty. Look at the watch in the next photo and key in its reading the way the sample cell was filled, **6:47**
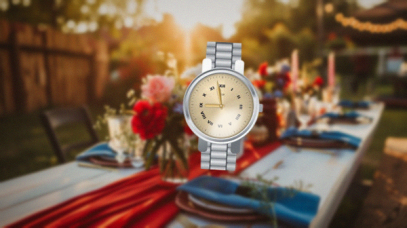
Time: **8:58**
